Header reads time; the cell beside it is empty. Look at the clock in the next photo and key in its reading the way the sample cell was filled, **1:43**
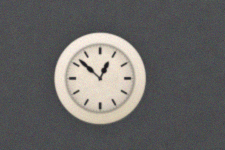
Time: **12:52**
